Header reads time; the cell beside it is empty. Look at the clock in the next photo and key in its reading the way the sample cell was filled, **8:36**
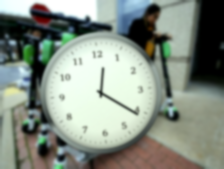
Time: **12:21**
